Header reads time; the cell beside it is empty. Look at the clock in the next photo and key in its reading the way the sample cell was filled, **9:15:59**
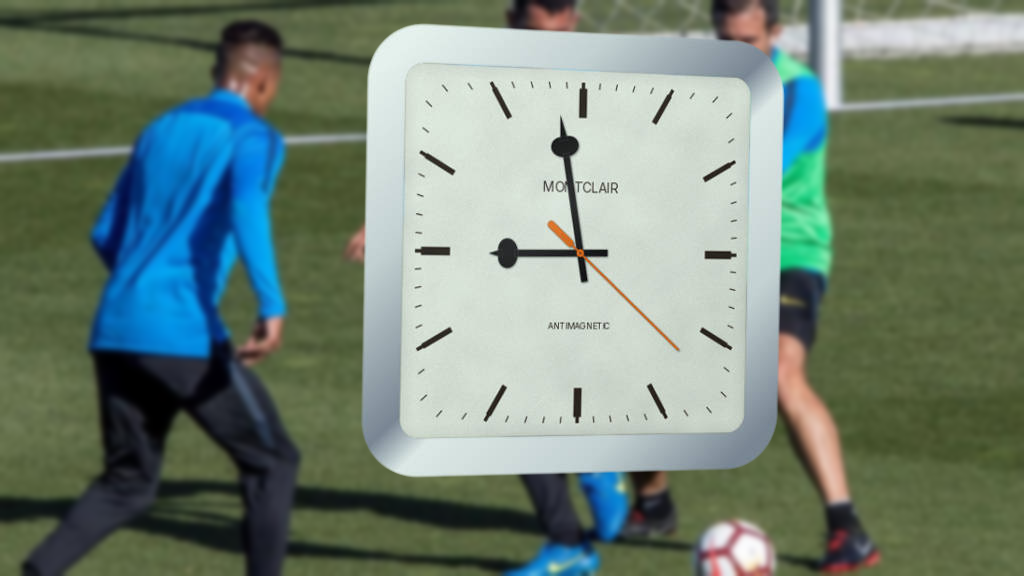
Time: **8:58:22**
